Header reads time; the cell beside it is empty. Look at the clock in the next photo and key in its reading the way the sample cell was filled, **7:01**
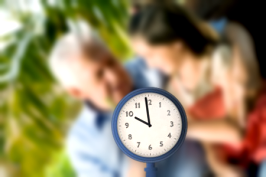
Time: **9:59**
